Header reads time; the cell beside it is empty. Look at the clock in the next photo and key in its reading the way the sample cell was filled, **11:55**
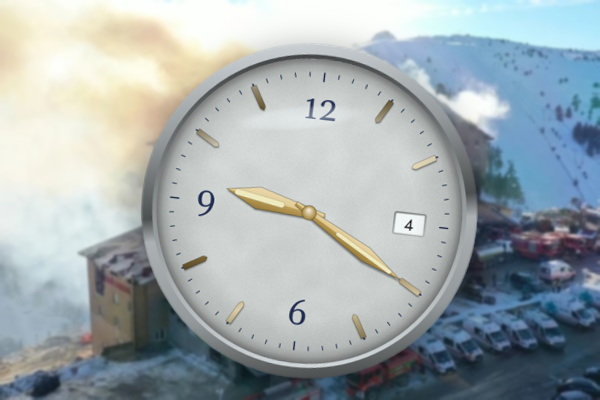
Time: **9:20**
